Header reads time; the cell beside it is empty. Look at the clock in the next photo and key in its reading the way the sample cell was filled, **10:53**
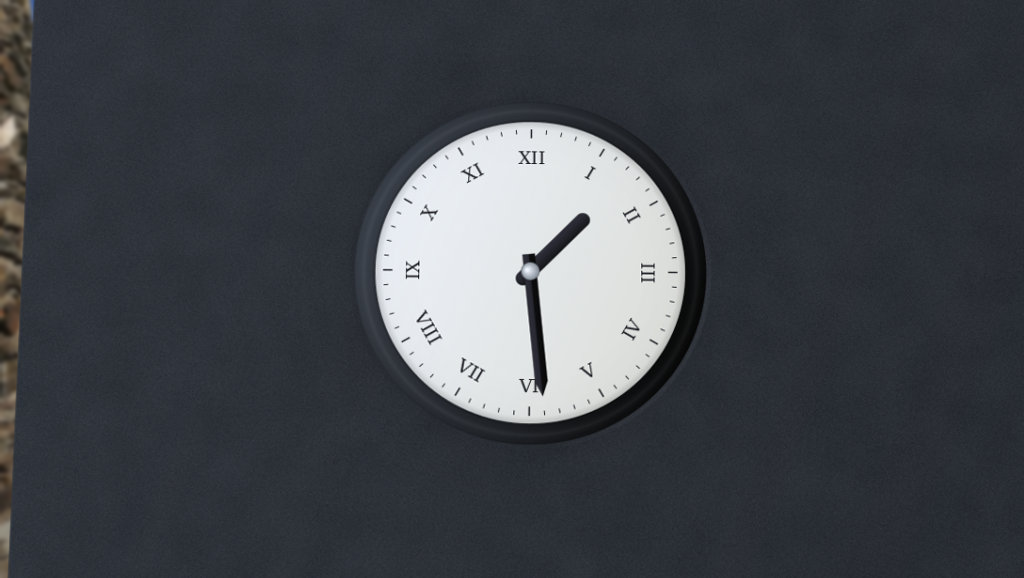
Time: **1:29**
